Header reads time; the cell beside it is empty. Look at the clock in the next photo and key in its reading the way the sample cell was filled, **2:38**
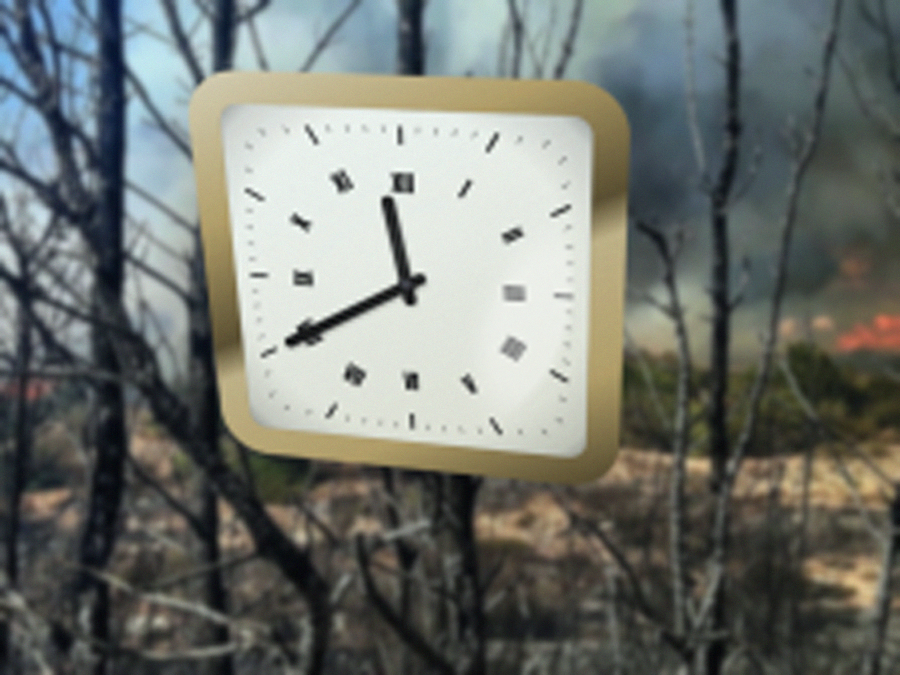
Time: **11:40**
